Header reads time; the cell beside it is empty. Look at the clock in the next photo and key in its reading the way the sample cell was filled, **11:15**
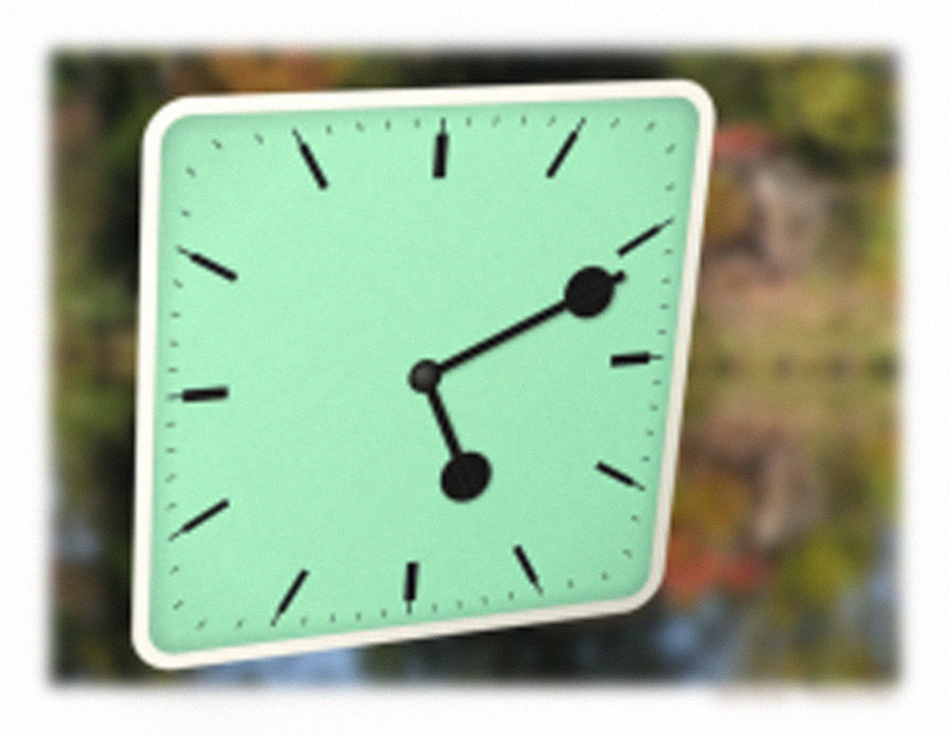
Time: **5:11**
